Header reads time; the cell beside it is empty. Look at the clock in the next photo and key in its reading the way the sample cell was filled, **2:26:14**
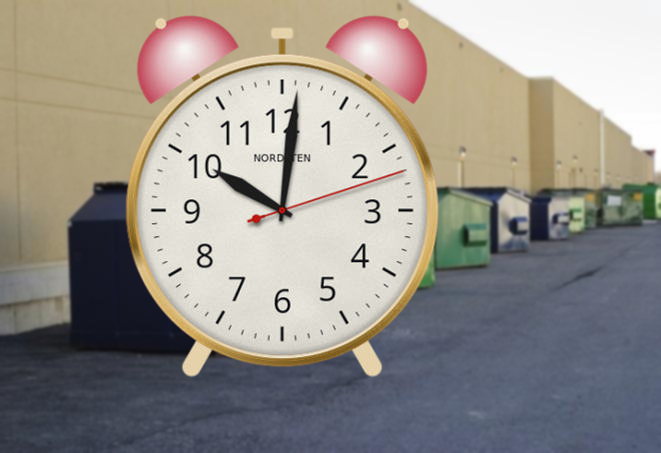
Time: **10:01:12**
